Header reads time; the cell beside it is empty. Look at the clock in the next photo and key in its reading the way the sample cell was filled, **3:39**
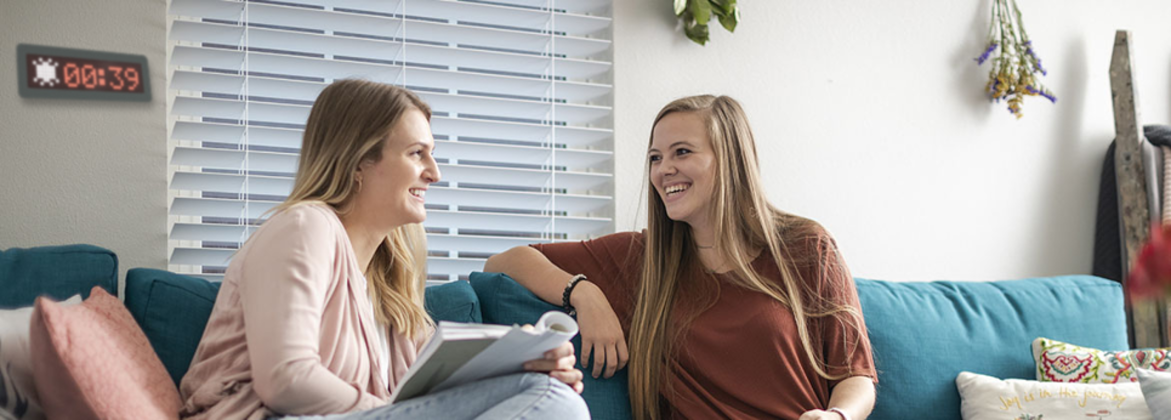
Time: **0:39**
